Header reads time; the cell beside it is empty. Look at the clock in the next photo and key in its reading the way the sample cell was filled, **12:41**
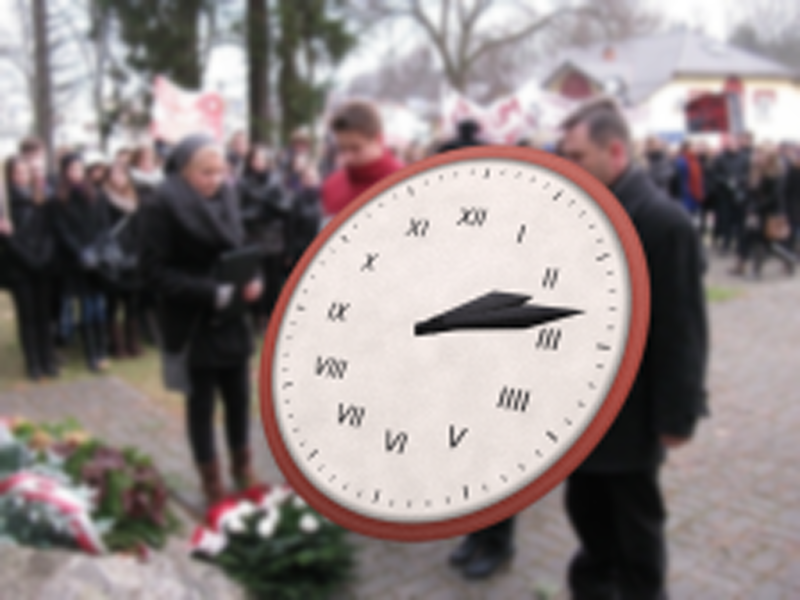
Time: **2:13**
